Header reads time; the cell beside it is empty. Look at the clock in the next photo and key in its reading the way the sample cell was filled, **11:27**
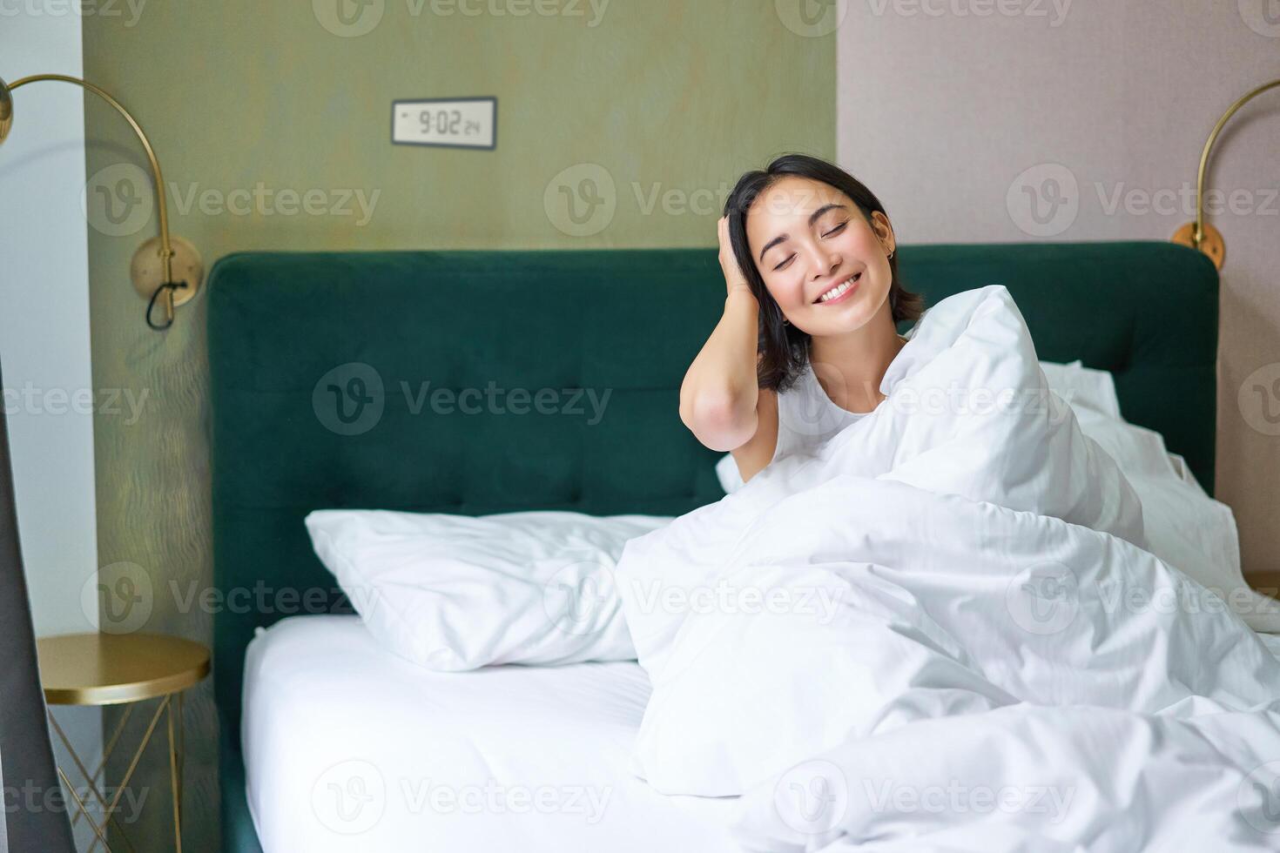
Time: **9:02**
